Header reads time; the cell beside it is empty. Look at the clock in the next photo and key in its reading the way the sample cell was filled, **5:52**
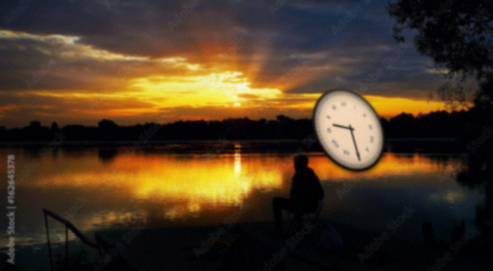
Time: **9:30**
